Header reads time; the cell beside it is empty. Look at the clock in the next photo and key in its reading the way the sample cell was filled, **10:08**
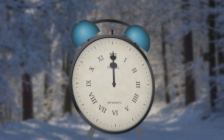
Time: **12:00**
